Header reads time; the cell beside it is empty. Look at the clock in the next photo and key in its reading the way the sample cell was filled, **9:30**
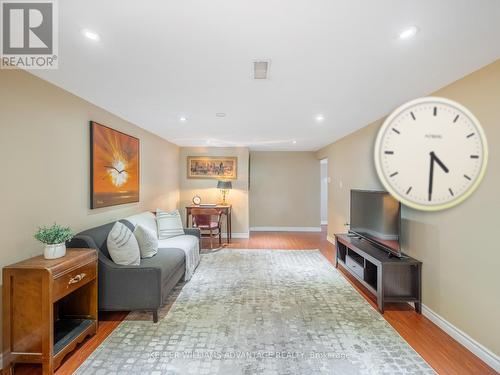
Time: **4:30**
